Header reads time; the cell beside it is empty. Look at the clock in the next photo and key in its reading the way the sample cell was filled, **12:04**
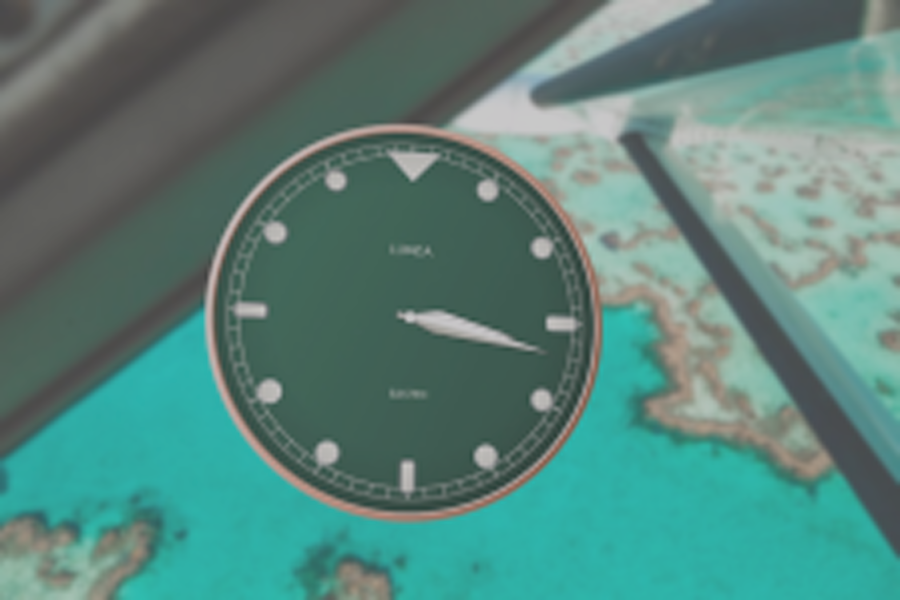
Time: **3:17**
